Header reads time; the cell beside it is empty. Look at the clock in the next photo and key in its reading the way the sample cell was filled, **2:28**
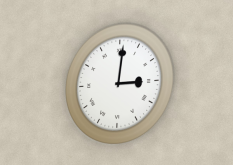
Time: **3:01**
